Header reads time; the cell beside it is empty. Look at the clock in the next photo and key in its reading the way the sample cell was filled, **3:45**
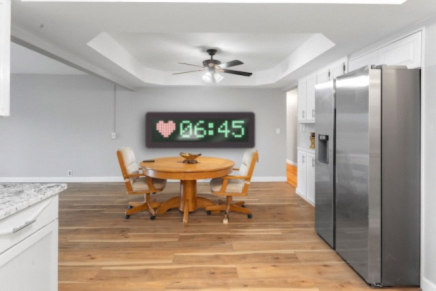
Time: **6:45**
